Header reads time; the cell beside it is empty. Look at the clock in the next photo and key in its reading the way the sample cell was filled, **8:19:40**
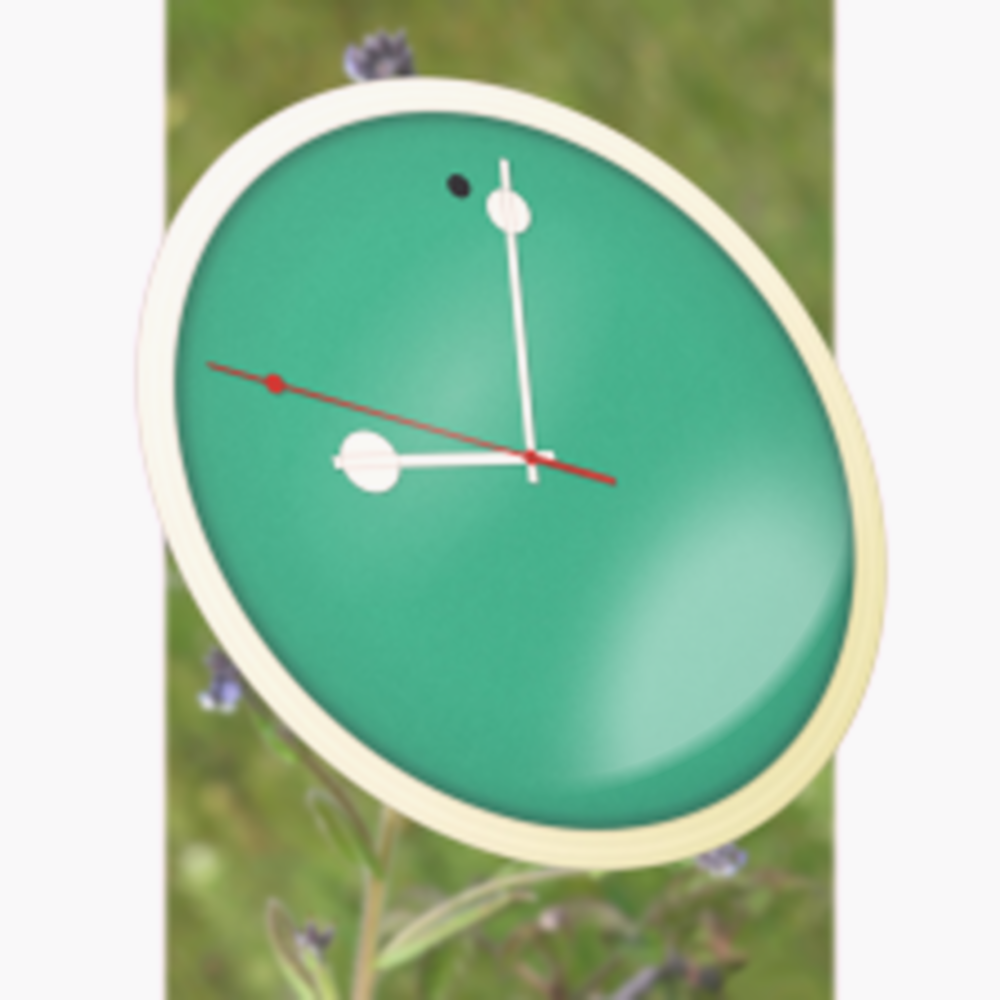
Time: **9:01:48**
